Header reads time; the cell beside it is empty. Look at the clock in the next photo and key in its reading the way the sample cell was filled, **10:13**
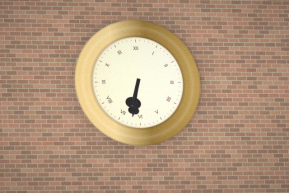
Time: **6:32**
